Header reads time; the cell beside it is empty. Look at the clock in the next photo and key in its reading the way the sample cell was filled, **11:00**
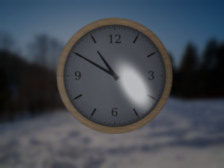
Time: **10:50**
